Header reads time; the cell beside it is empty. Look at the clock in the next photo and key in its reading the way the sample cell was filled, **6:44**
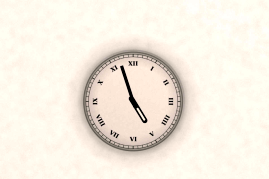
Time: **4:57**
